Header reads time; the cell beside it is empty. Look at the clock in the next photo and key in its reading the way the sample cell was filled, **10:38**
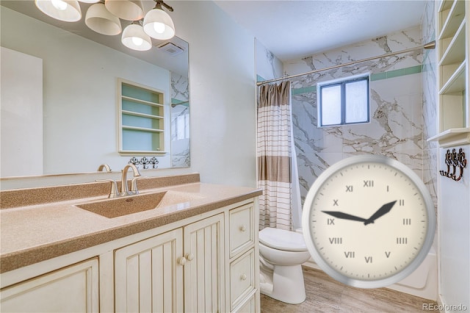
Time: **1:47**
